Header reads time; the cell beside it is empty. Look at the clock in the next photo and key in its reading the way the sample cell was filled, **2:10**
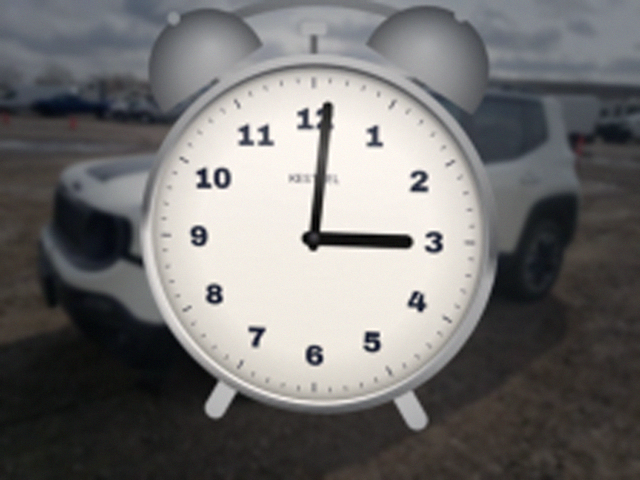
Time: **3:01**
